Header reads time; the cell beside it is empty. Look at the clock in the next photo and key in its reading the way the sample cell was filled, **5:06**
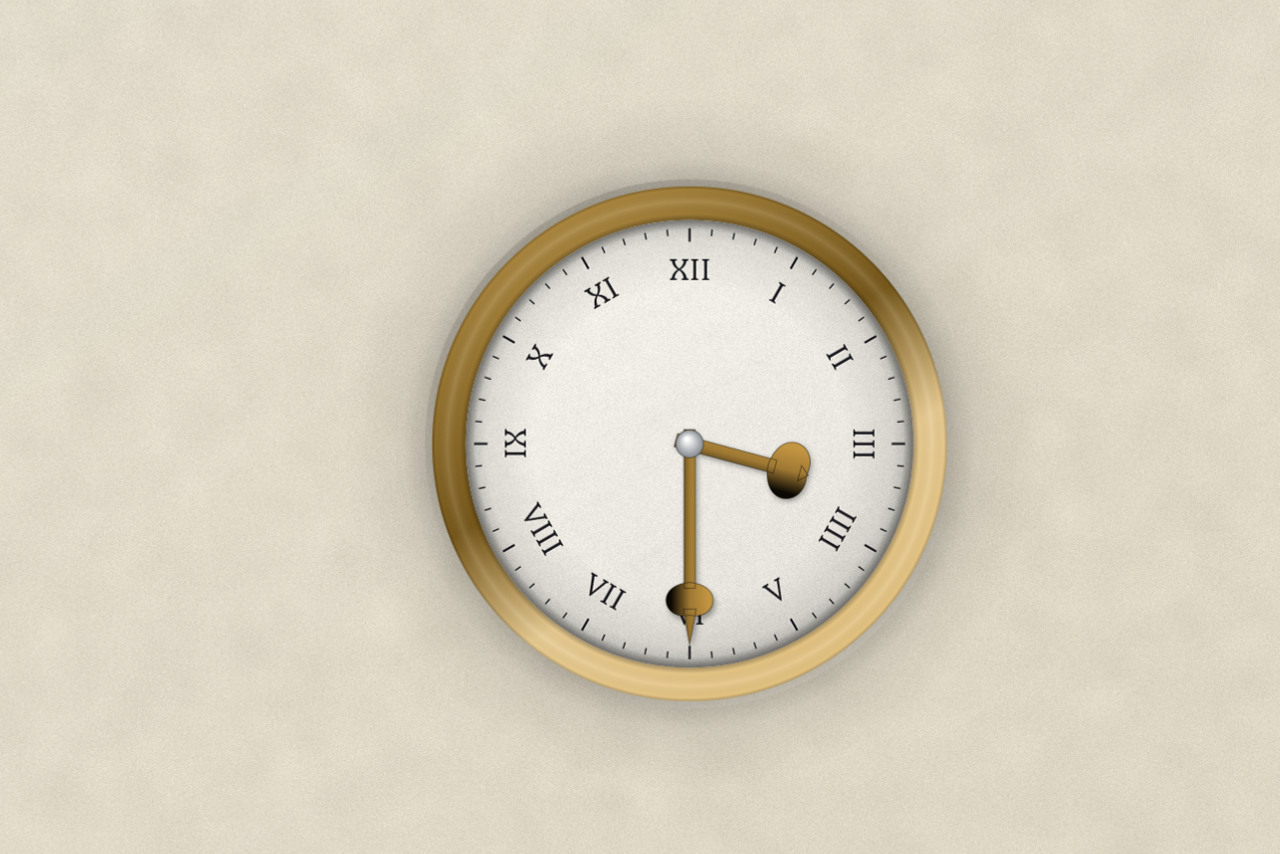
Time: **3:30**
